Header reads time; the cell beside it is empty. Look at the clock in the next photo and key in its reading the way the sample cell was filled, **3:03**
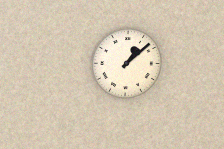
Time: **1:08**
